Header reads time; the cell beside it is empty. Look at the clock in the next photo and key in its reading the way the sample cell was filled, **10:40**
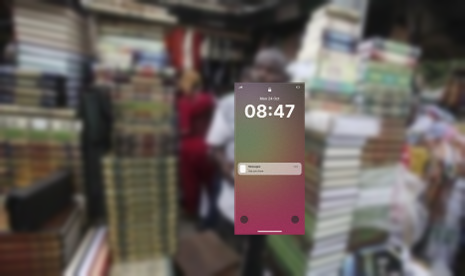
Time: **8:47**
